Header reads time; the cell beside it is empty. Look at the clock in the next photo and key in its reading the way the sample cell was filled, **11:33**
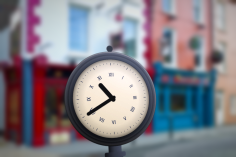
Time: **10:40**
